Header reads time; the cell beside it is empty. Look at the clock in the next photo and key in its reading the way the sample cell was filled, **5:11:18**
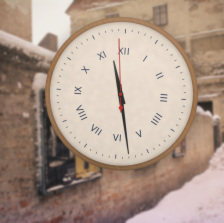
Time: **11:27:59**
